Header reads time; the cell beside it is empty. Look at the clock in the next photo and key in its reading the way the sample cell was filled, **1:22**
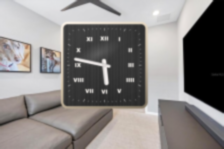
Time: **5:47**
